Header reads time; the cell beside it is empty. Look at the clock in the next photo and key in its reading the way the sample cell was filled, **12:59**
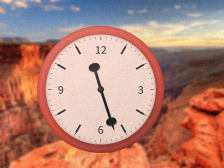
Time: **11:27**
